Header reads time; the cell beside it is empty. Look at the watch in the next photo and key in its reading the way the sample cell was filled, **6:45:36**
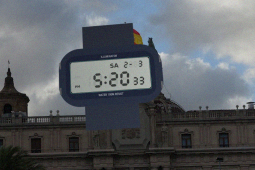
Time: **5:20:33**
